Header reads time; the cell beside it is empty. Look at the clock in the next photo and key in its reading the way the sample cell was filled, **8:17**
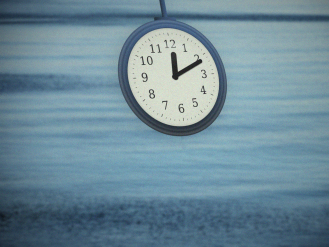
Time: **12:11**
